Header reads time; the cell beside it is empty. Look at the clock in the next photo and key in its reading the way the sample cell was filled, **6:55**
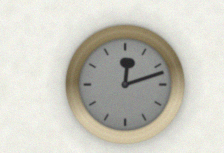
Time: **12:12**
